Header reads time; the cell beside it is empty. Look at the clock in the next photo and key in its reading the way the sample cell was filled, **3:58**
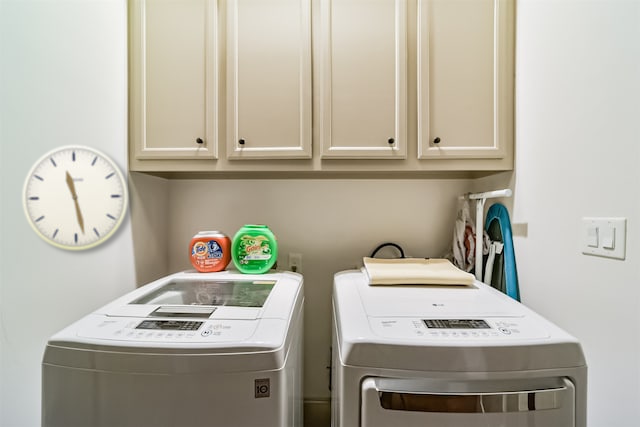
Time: **11:28**
